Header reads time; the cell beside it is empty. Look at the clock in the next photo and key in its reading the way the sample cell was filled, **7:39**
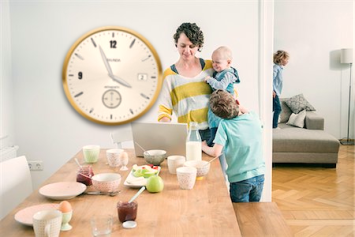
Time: **3:56**
